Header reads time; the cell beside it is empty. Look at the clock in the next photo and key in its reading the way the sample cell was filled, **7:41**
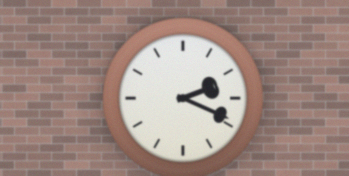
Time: **2:19**
